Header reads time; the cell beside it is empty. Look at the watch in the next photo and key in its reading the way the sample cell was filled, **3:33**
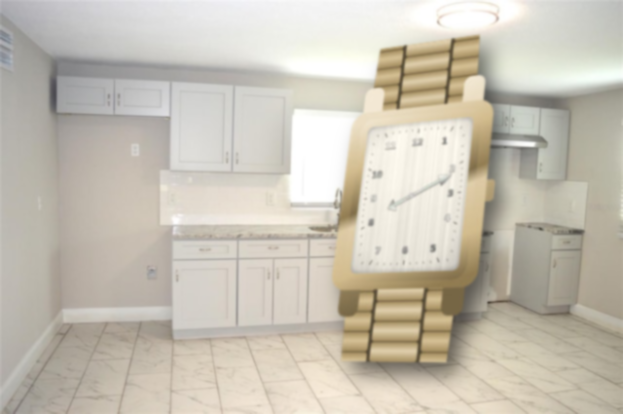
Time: **8:11**
